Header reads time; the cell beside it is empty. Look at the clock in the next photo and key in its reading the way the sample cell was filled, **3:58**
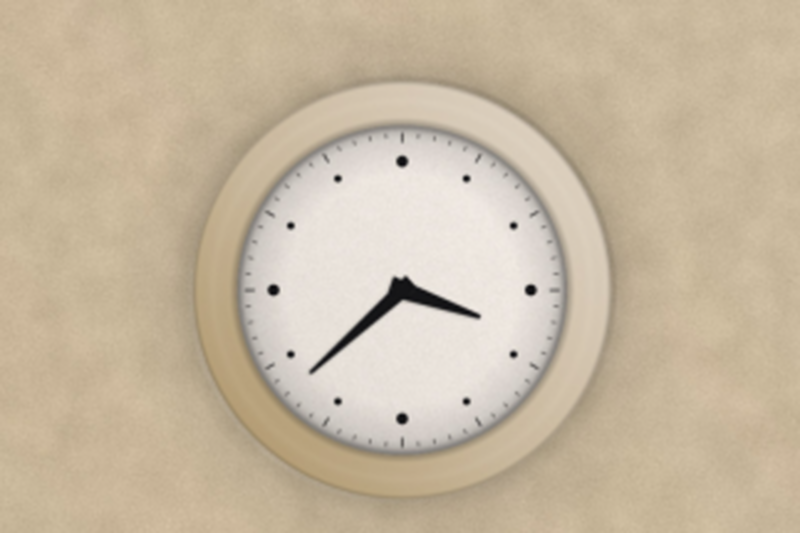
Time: **3:38**
